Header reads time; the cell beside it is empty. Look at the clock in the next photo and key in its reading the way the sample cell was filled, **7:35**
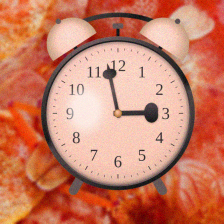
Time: **2:58**
